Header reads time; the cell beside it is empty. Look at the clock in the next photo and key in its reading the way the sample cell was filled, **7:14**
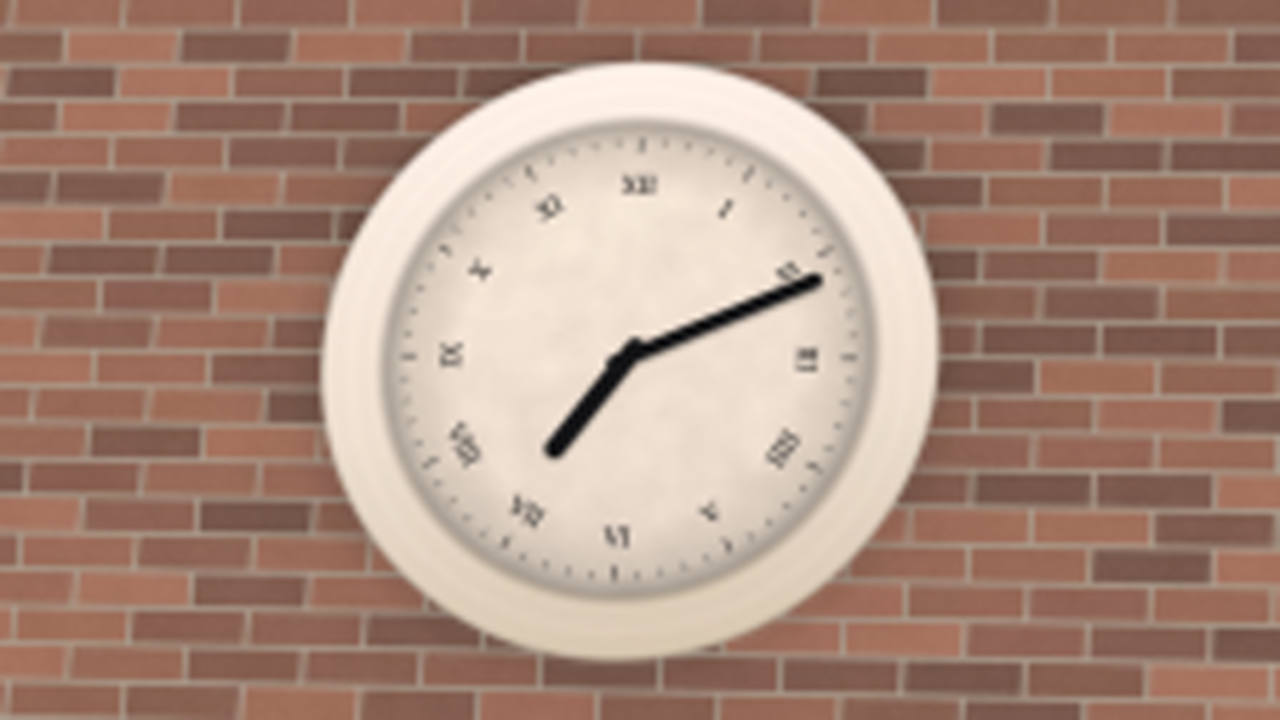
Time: **7:11**
